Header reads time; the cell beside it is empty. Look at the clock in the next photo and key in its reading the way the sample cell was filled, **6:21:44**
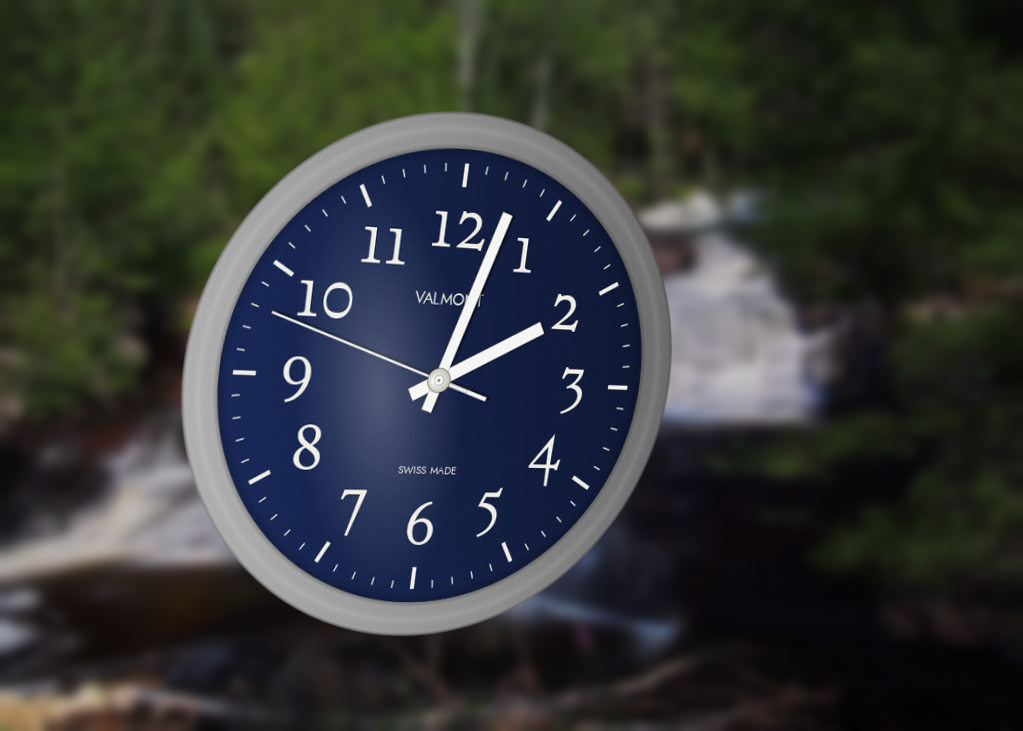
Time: **2:02:48**
